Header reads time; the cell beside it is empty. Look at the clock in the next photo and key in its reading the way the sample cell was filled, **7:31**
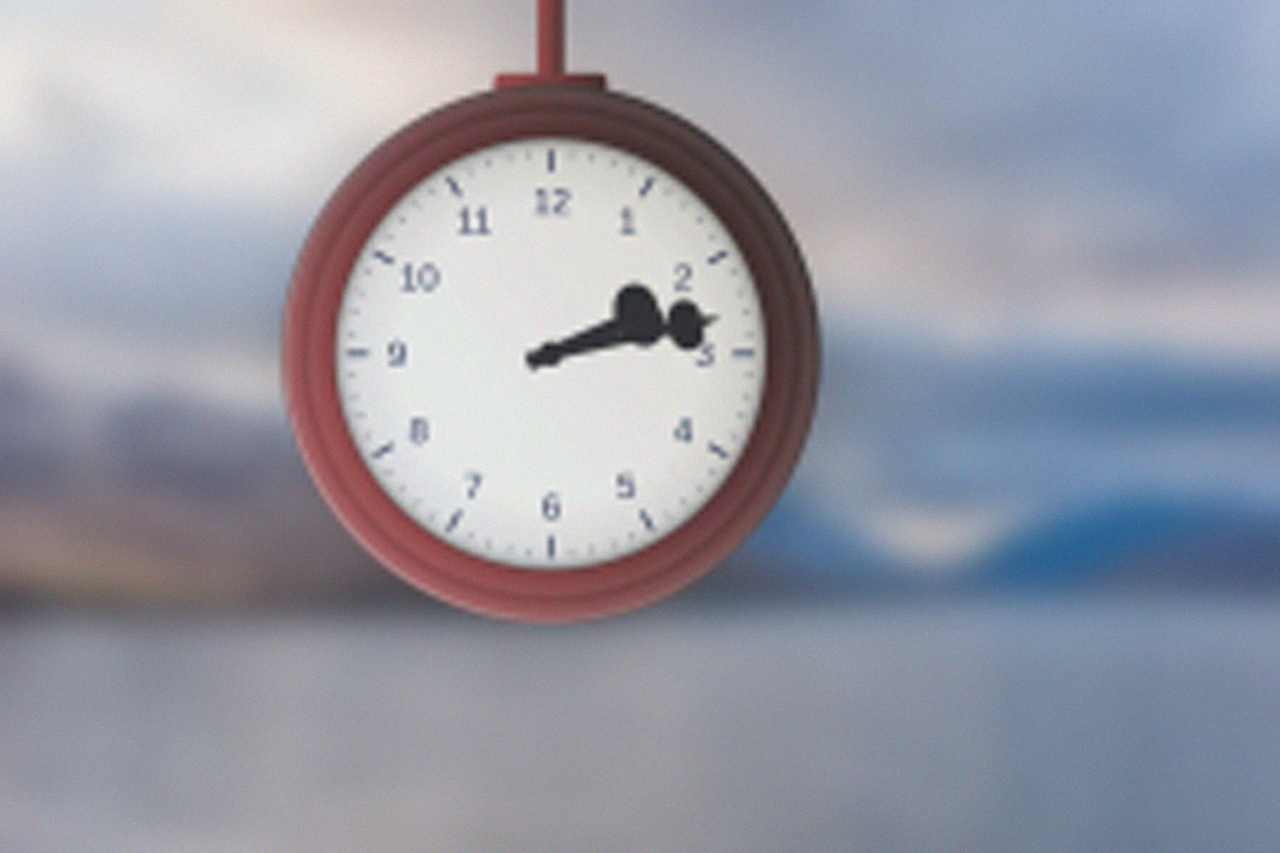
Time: **2:13**
